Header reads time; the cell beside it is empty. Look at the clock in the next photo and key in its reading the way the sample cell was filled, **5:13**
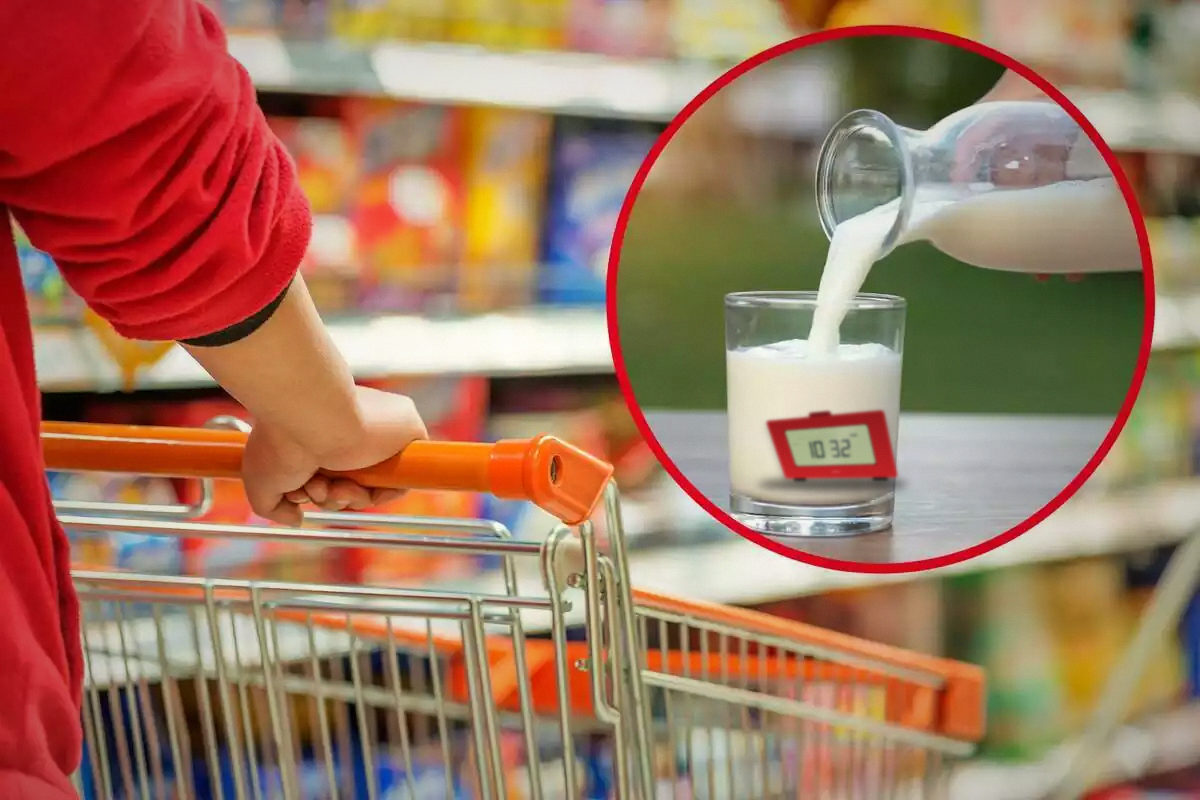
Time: **10:32**
